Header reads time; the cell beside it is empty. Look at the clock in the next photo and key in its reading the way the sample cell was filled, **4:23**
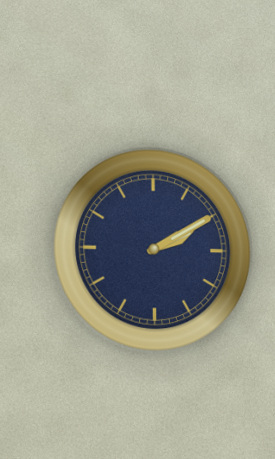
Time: **2:10**
